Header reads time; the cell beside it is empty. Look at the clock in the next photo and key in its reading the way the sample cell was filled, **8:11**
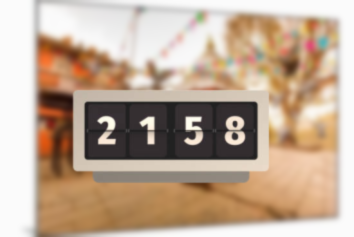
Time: **21:58**
